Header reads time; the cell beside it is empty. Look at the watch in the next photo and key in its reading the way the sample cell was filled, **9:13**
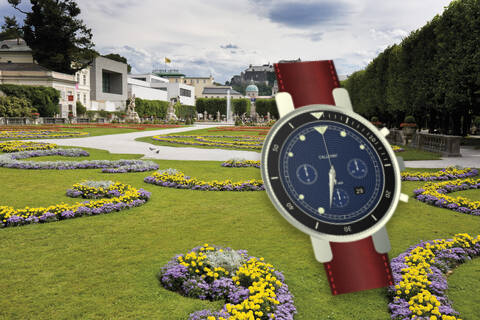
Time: **6:33**
